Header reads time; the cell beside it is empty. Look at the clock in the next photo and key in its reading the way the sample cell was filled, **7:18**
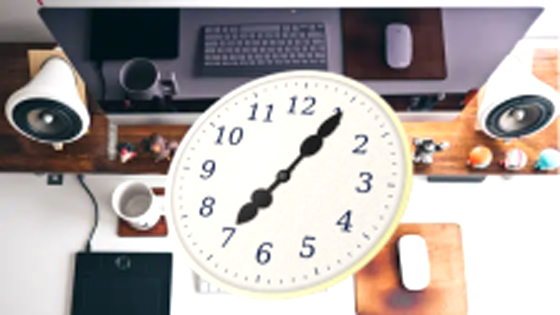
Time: **7:05**
